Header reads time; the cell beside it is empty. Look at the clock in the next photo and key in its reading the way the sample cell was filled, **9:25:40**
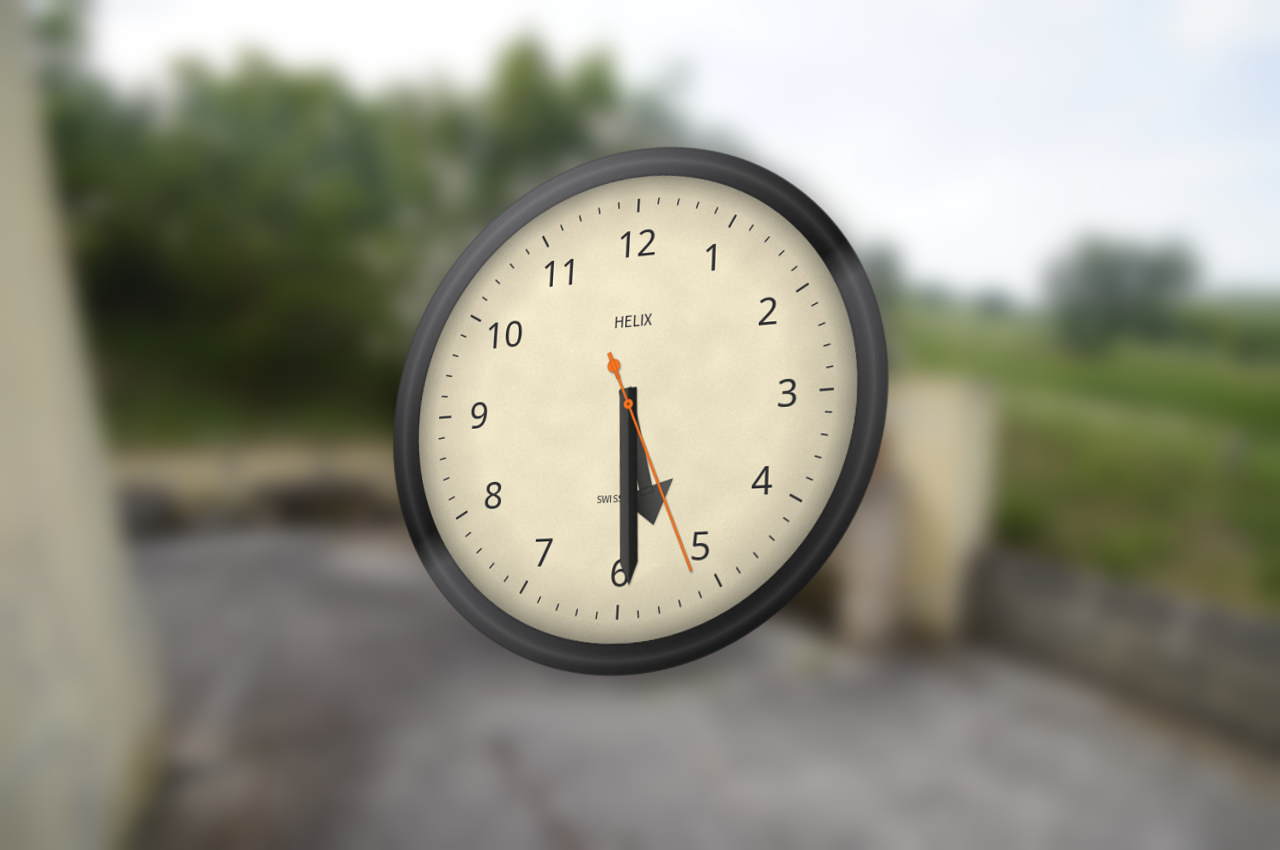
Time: **5:29:26**
